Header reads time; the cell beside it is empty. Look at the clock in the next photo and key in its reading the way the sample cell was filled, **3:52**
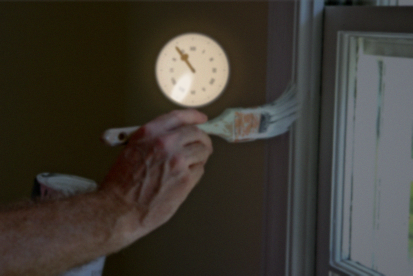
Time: **10:54**
